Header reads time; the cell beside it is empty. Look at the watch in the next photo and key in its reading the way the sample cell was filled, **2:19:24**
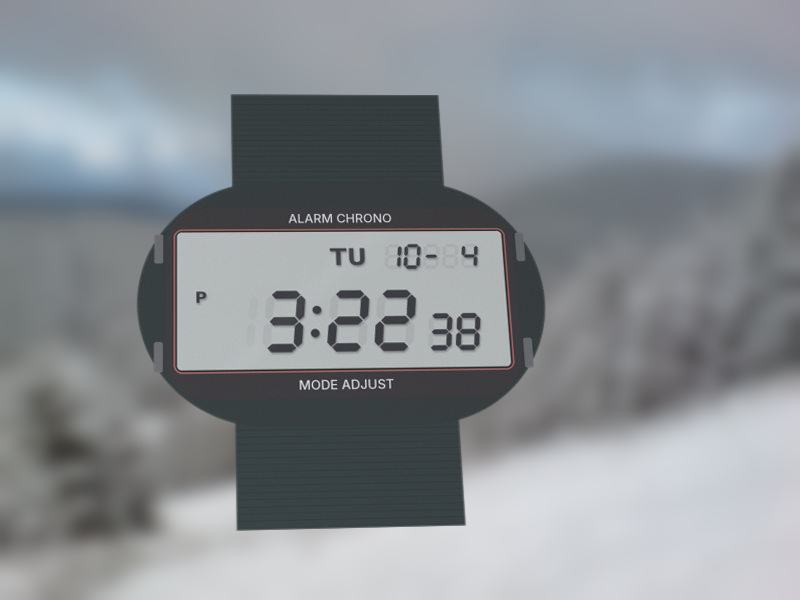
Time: **3:22:38**
